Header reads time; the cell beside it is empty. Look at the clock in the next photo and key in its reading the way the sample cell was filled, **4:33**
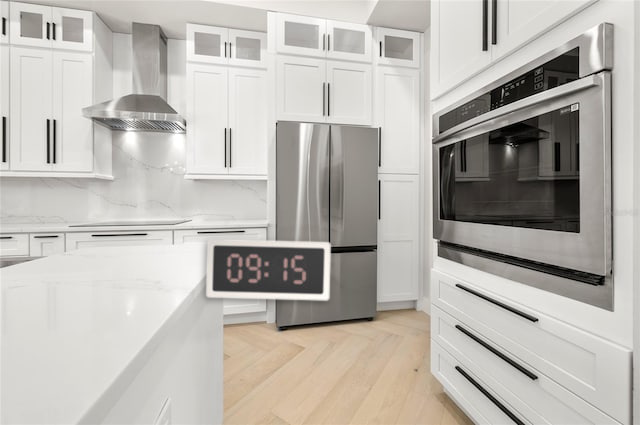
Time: **9:15**
